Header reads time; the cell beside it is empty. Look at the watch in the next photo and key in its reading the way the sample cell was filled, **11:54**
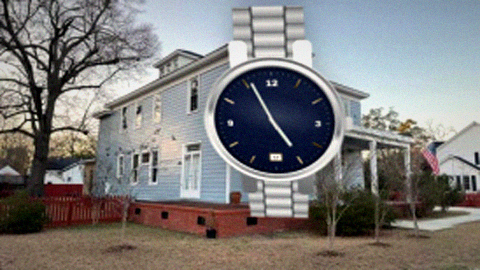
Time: **4:56**
